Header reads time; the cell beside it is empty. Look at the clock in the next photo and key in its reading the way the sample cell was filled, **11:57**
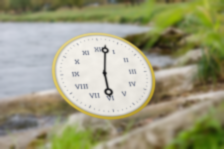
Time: **6:02**
